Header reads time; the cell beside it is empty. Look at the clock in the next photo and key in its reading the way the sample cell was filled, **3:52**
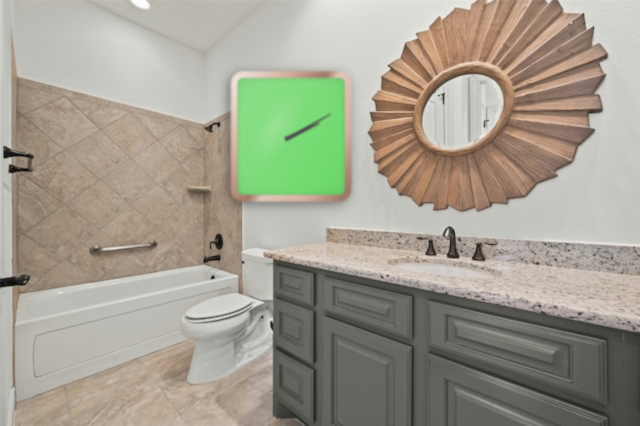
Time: **2:10**
